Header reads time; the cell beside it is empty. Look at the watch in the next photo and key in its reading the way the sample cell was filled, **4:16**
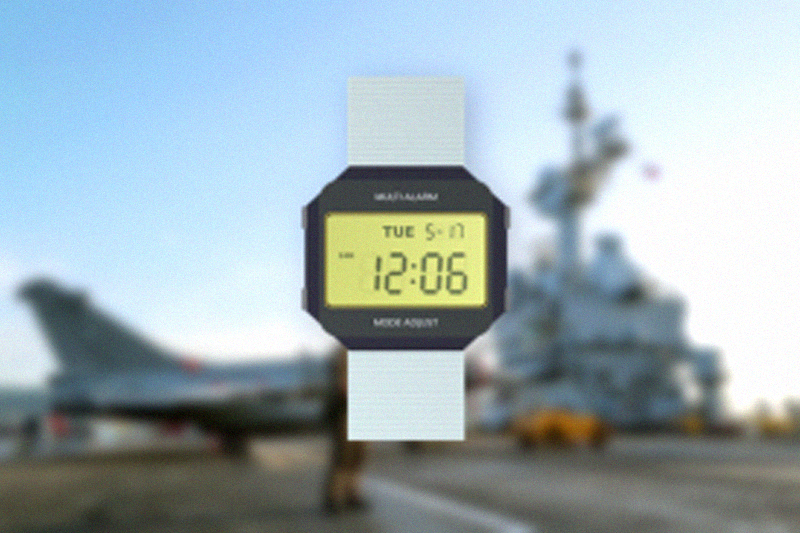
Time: **12:06**
